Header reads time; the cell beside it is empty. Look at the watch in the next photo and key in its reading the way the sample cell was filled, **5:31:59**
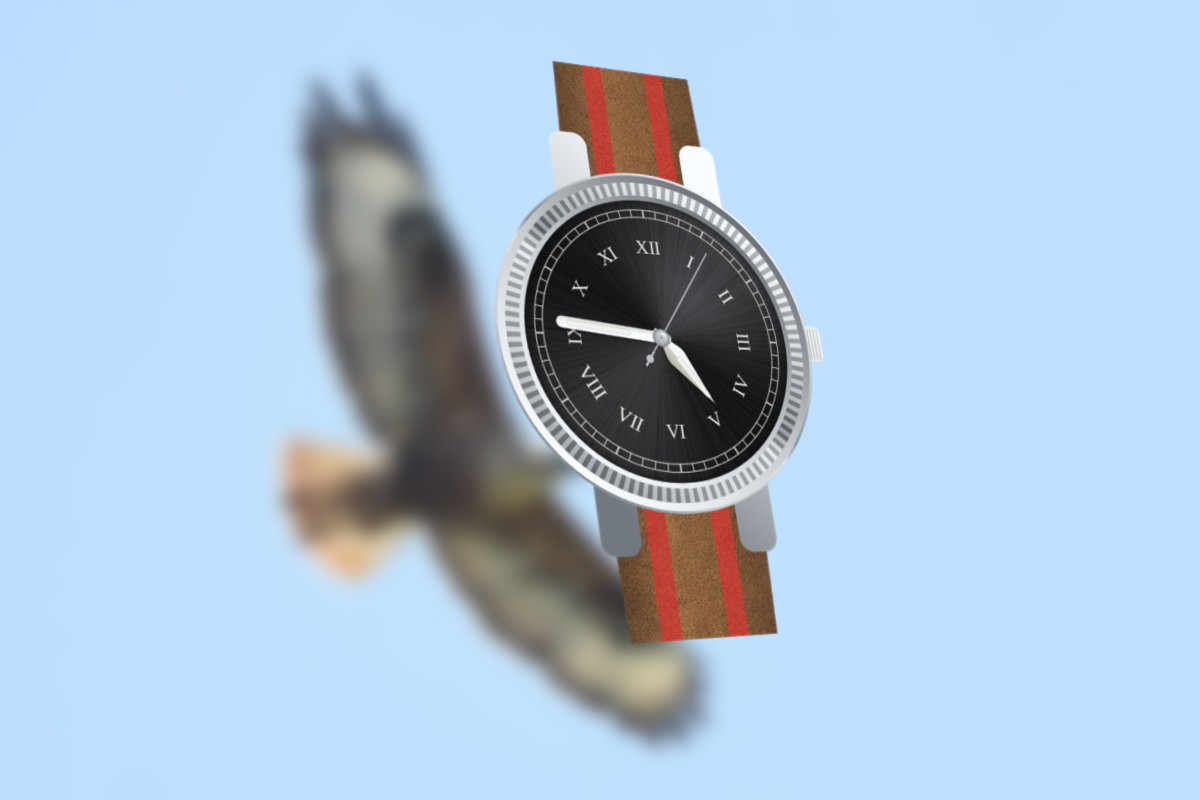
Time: **4:46:06**
